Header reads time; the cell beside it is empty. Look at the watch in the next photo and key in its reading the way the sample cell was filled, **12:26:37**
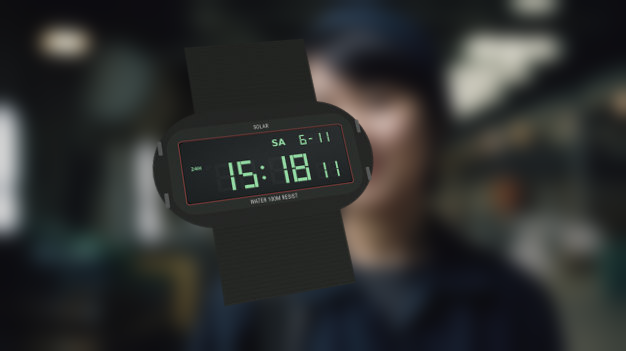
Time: **15:18:11**
